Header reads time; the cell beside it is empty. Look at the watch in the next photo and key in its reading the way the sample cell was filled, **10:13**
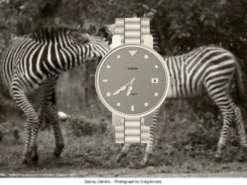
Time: **6:39**
